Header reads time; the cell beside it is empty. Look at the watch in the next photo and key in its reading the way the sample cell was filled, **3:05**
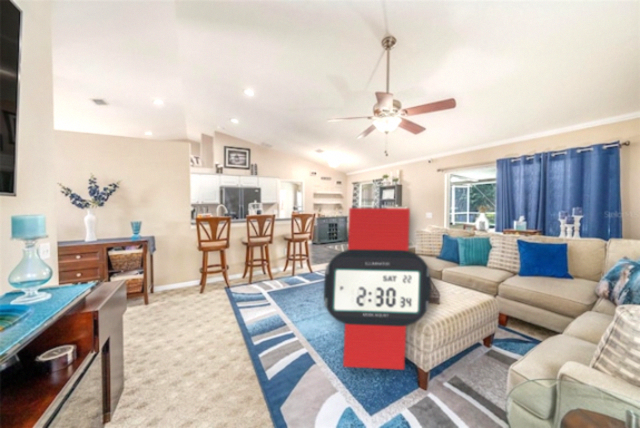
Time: **2:30**
